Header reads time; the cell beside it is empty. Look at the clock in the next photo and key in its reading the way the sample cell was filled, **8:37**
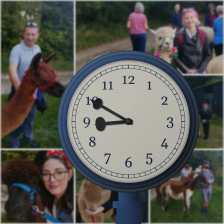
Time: **8:50**
